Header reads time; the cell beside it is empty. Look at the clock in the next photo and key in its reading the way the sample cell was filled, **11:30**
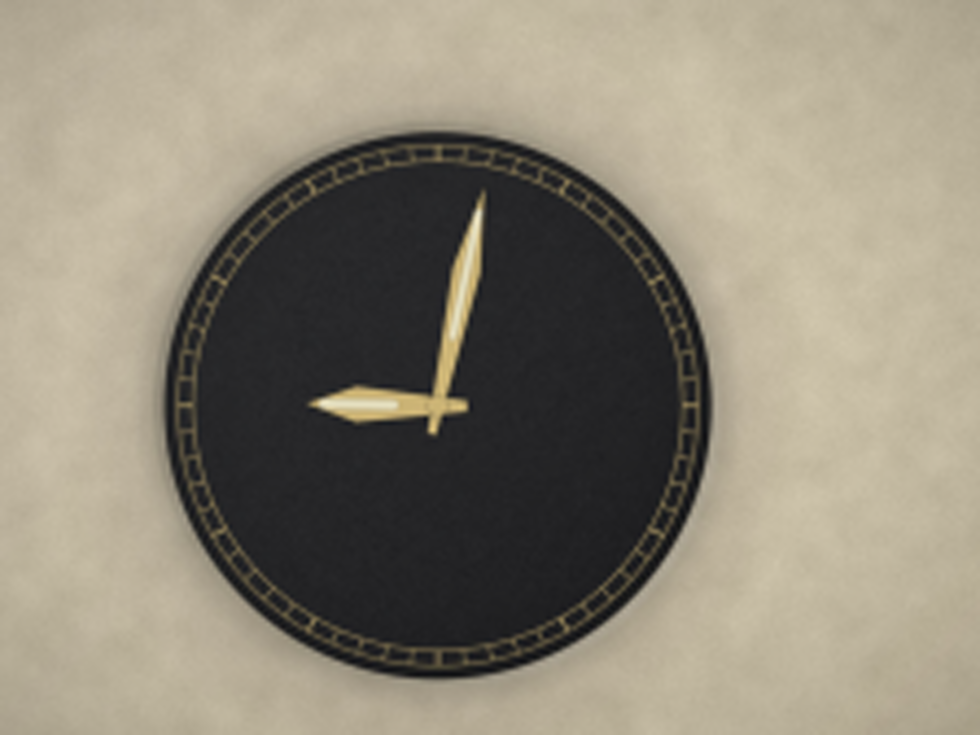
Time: **9:02**
